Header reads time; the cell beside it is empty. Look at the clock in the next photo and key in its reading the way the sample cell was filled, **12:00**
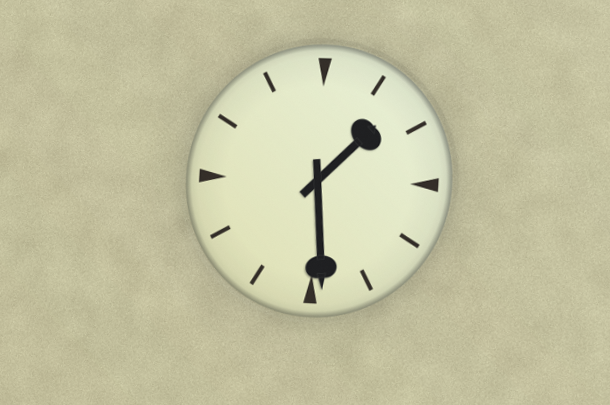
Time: **1:29**
